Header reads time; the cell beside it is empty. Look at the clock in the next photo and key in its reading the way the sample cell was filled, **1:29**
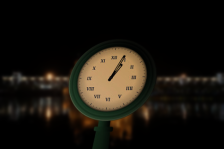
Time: **1:04**
